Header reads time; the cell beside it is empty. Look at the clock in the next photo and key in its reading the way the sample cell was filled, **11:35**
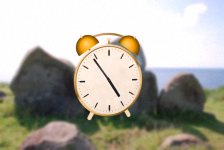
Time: **4:54**
